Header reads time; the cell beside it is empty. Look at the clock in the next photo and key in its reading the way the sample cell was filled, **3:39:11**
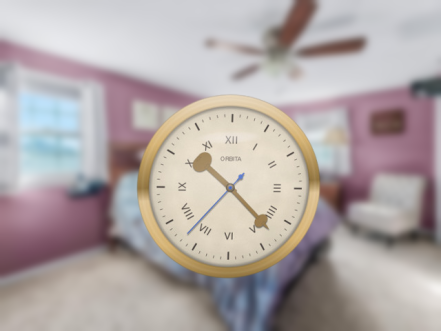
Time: **10:22:37**
